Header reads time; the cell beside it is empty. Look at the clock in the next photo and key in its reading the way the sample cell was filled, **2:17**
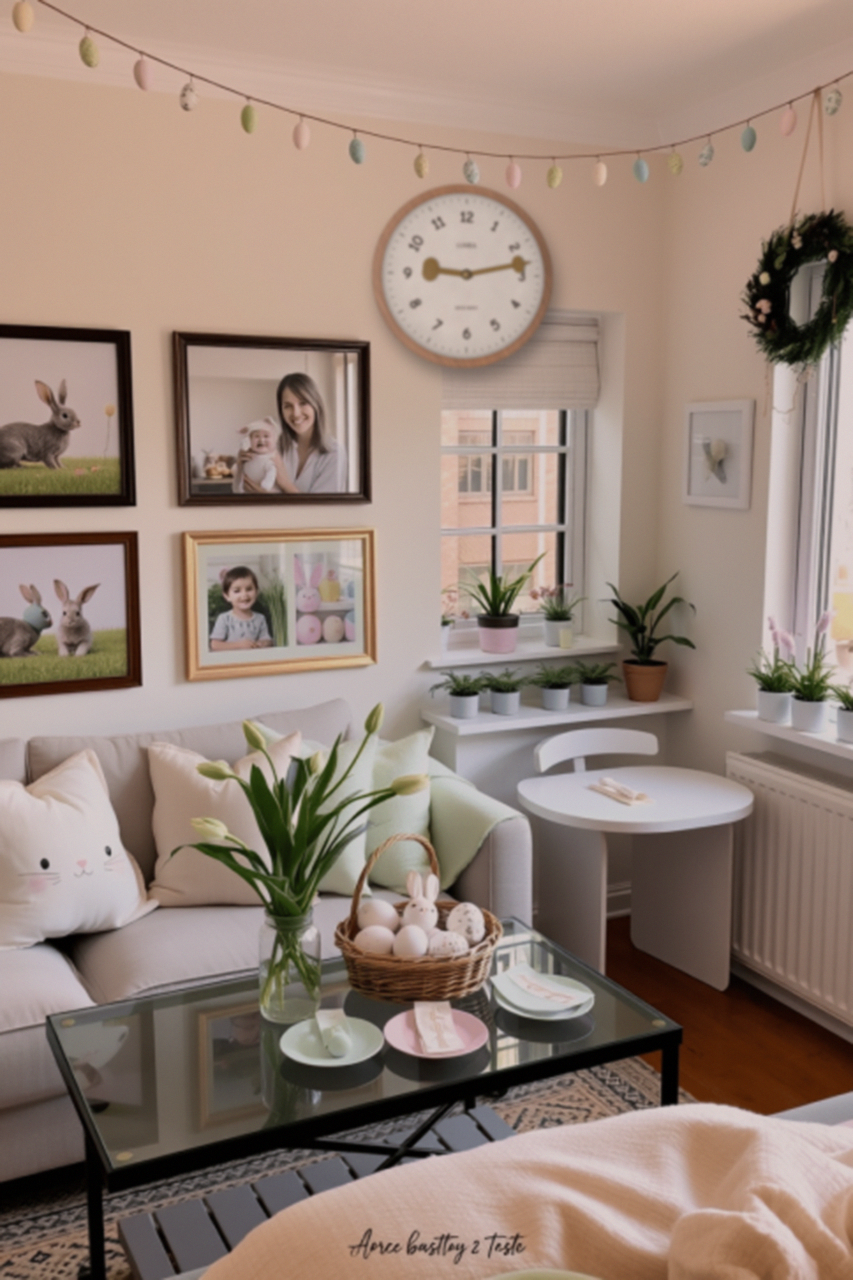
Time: **9:13**
